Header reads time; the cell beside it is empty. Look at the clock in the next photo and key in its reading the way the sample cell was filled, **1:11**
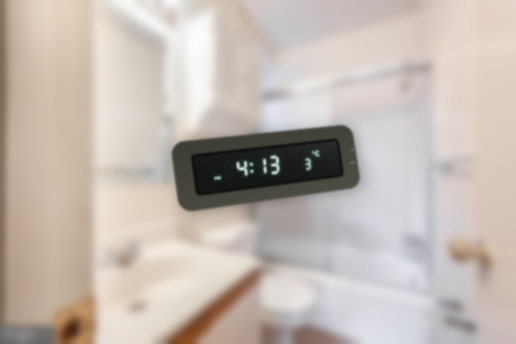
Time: **4:13**
